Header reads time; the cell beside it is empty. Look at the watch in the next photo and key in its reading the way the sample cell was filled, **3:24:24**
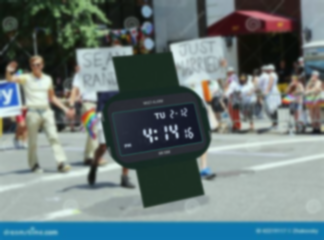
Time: **4:14:16**
